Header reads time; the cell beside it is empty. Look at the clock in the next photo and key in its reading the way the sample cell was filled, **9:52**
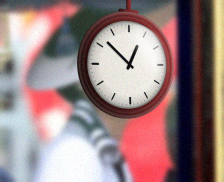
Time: **12:52**
